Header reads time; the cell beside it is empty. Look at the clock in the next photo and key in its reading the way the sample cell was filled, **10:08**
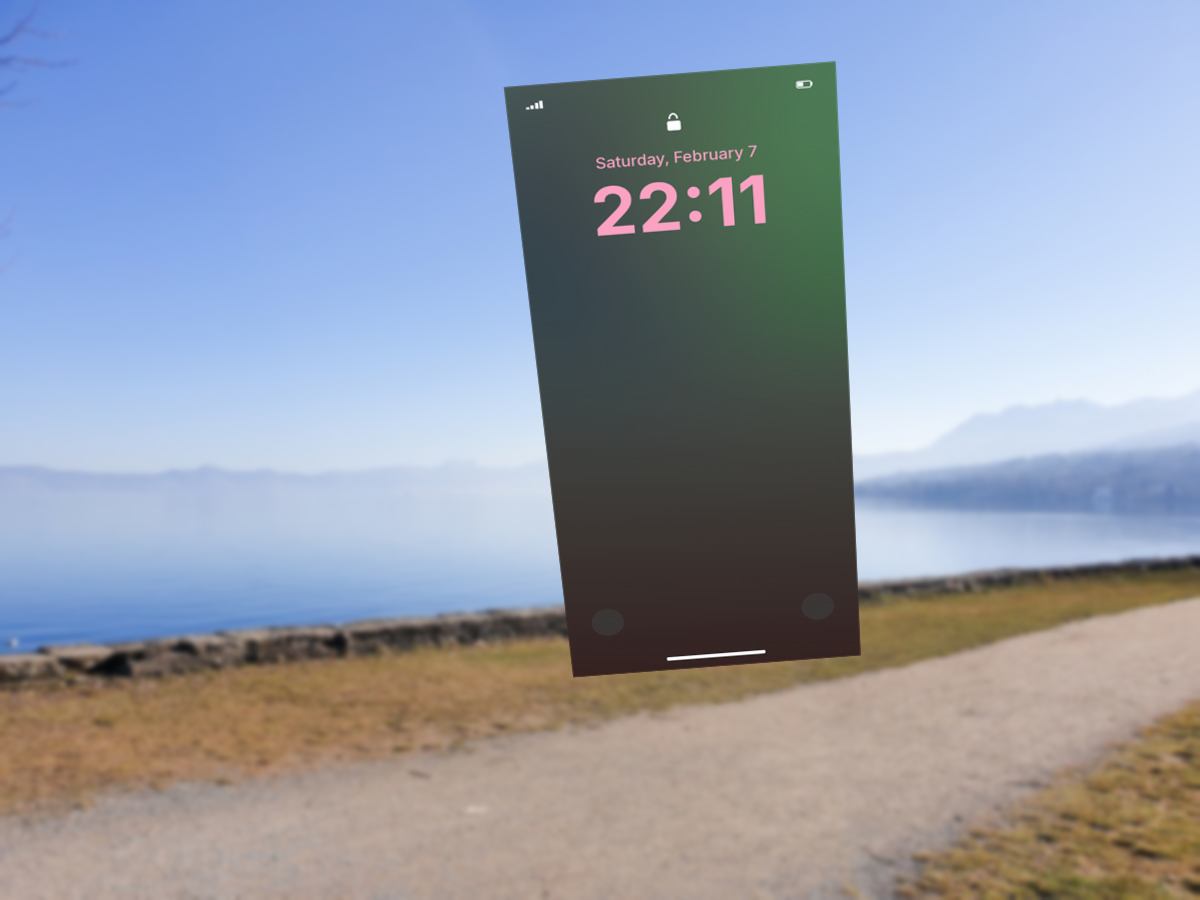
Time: **22:11**
